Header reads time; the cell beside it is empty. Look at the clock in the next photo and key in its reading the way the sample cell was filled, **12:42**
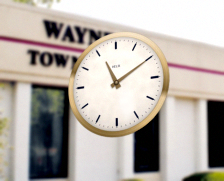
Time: **11:10**
